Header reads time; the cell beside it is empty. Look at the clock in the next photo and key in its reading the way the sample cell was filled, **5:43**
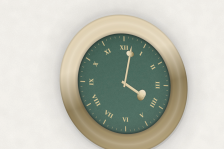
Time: **4:02**
